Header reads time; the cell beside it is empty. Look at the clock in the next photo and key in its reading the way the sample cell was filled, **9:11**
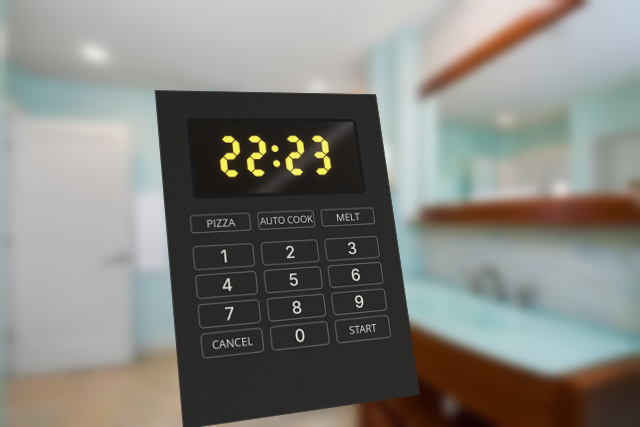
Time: **22:23**
